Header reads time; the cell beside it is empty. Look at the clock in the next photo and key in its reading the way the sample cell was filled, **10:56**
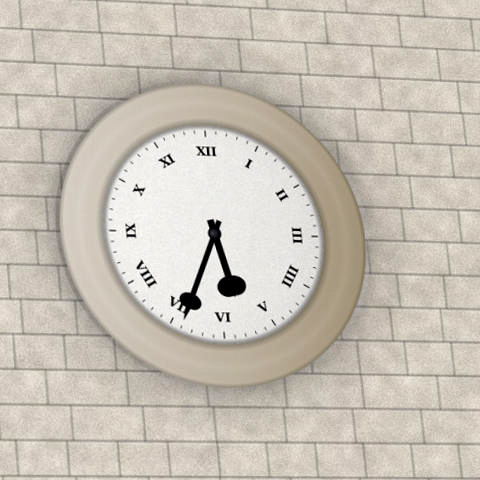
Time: **5:34**
